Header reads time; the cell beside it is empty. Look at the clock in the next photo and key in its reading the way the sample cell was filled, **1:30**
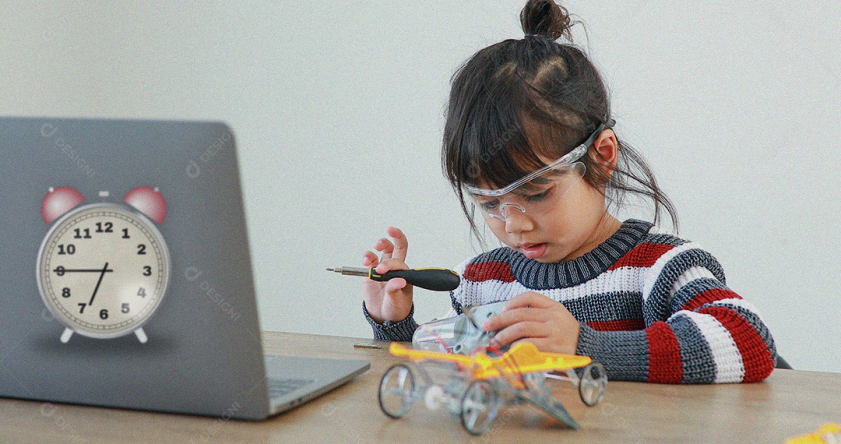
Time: **6:45**
